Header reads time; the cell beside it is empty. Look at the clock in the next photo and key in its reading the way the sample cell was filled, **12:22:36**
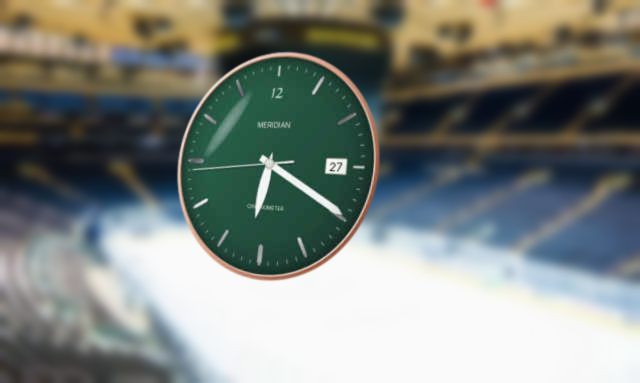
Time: **6:19:44**
